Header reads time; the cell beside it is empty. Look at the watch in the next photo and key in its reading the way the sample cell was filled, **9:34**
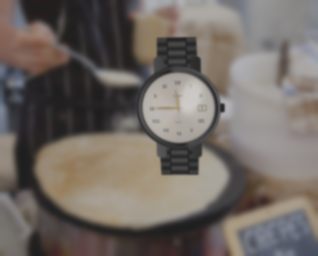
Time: **11:45**
